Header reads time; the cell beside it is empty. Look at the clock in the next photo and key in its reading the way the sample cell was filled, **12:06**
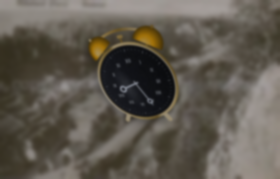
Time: **8:26**
